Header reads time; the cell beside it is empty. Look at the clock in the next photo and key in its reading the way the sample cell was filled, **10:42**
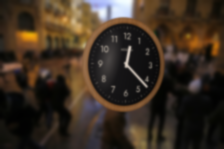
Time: **12:22**
